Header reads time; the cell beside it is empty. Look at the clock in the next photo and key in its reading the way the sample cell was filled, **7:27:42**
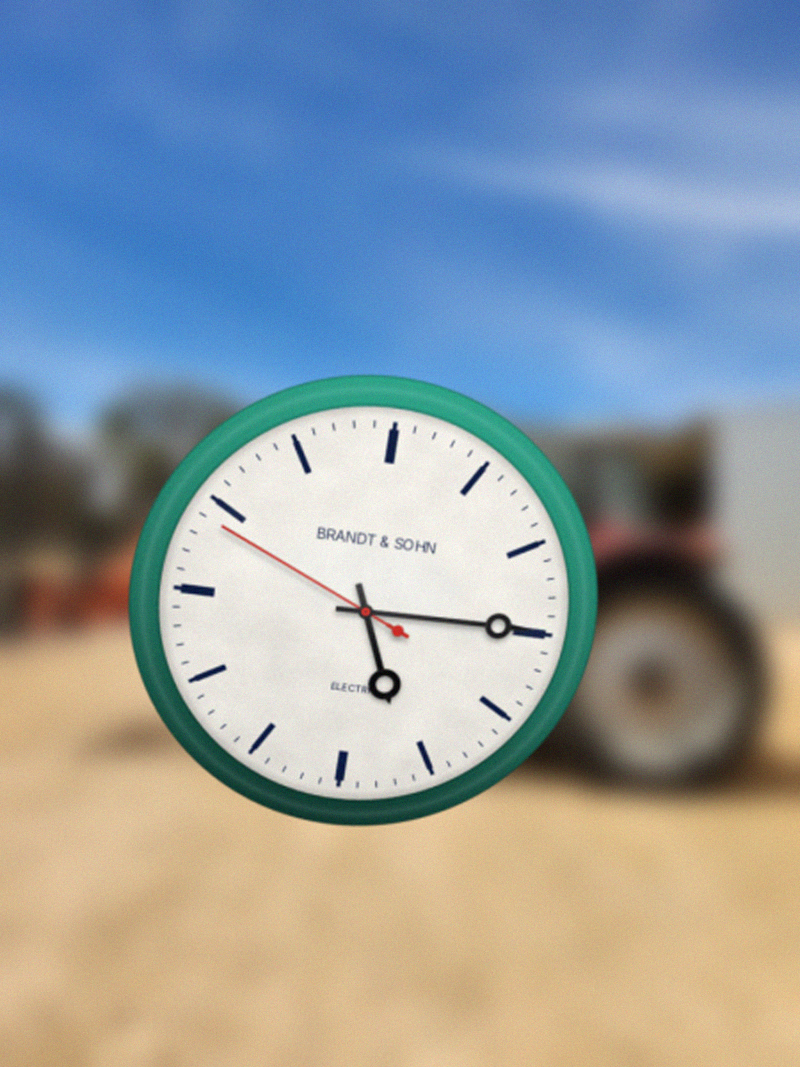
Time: **5:14:49**
